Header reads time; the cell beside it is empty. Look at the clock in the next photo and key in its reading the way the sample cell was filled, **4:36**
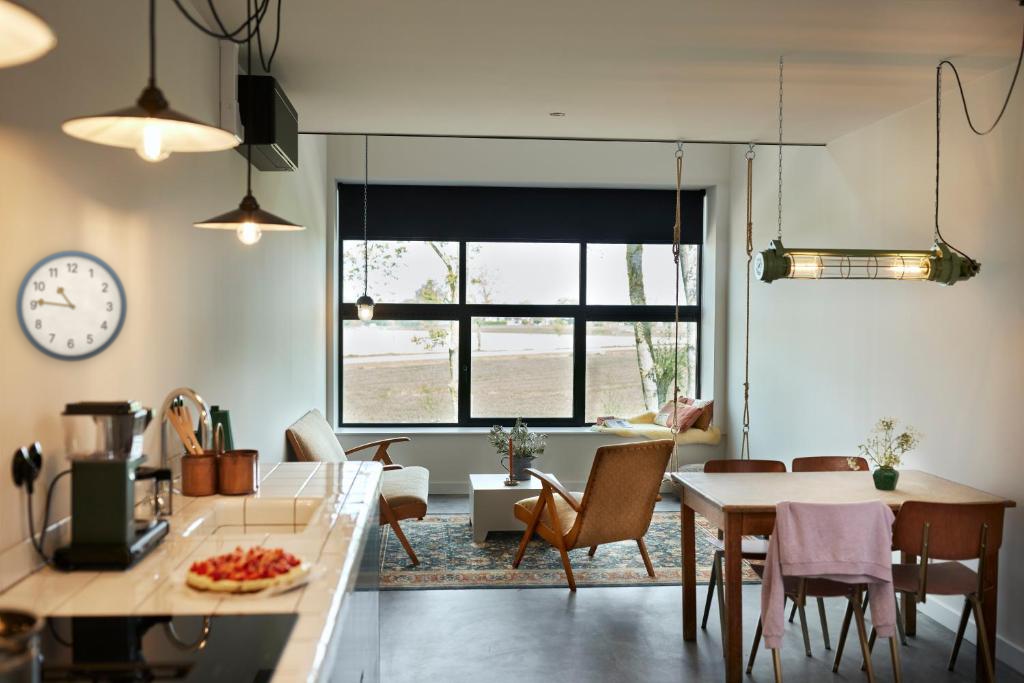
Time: **10:46**
